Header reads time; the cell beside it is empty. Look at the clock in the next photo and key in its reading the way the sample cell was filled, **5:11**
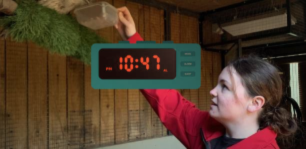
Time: **10:47**
